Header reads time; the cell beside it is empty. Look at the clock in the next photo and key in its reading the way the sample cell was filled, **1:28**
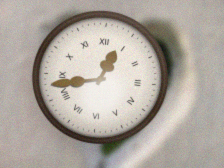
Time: **12:43**
